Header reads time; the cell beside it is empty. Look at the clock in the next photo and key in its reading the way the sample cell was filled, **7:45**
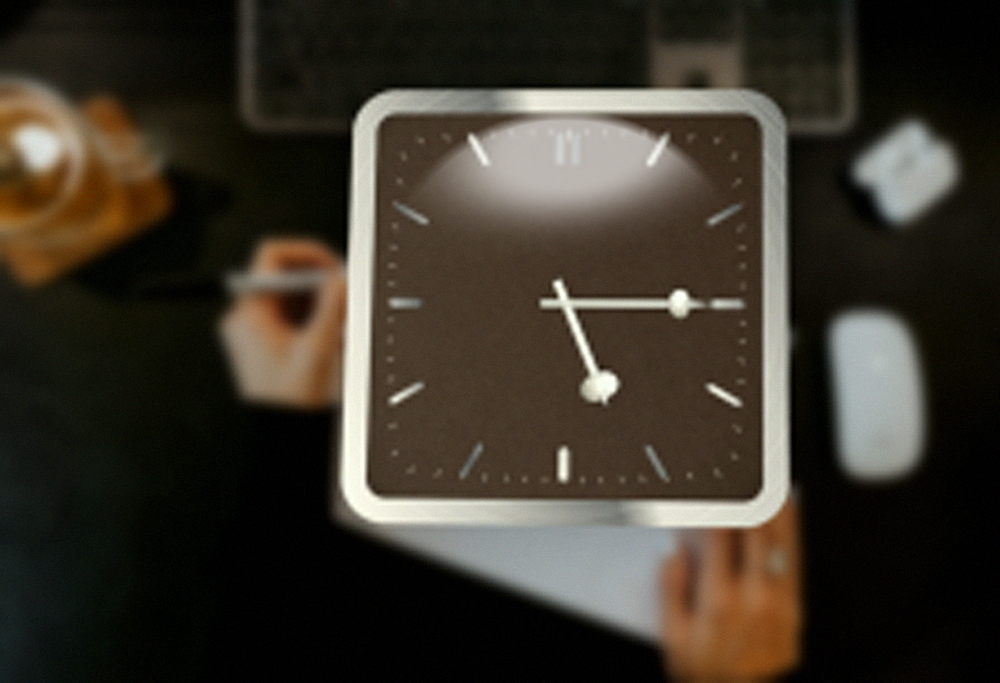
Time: **5:15**
